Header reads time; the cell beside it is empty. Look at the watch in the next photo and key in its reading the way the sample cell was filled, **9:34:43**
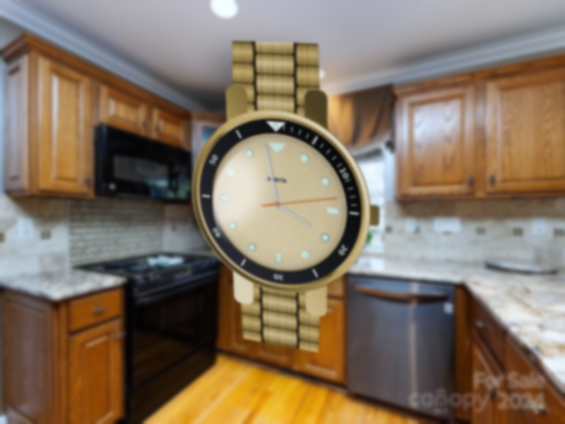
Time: **3:58:13**
